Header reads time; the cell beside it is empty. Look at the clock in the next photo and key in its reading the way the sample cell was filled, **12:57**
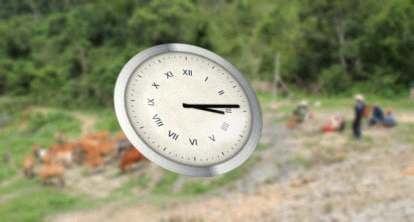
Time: **3:14**
